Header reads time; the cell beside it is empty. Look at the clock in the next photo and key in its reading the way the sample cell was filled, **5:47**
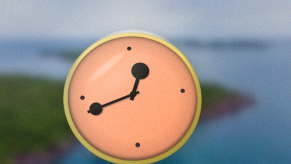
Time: **12:42**
